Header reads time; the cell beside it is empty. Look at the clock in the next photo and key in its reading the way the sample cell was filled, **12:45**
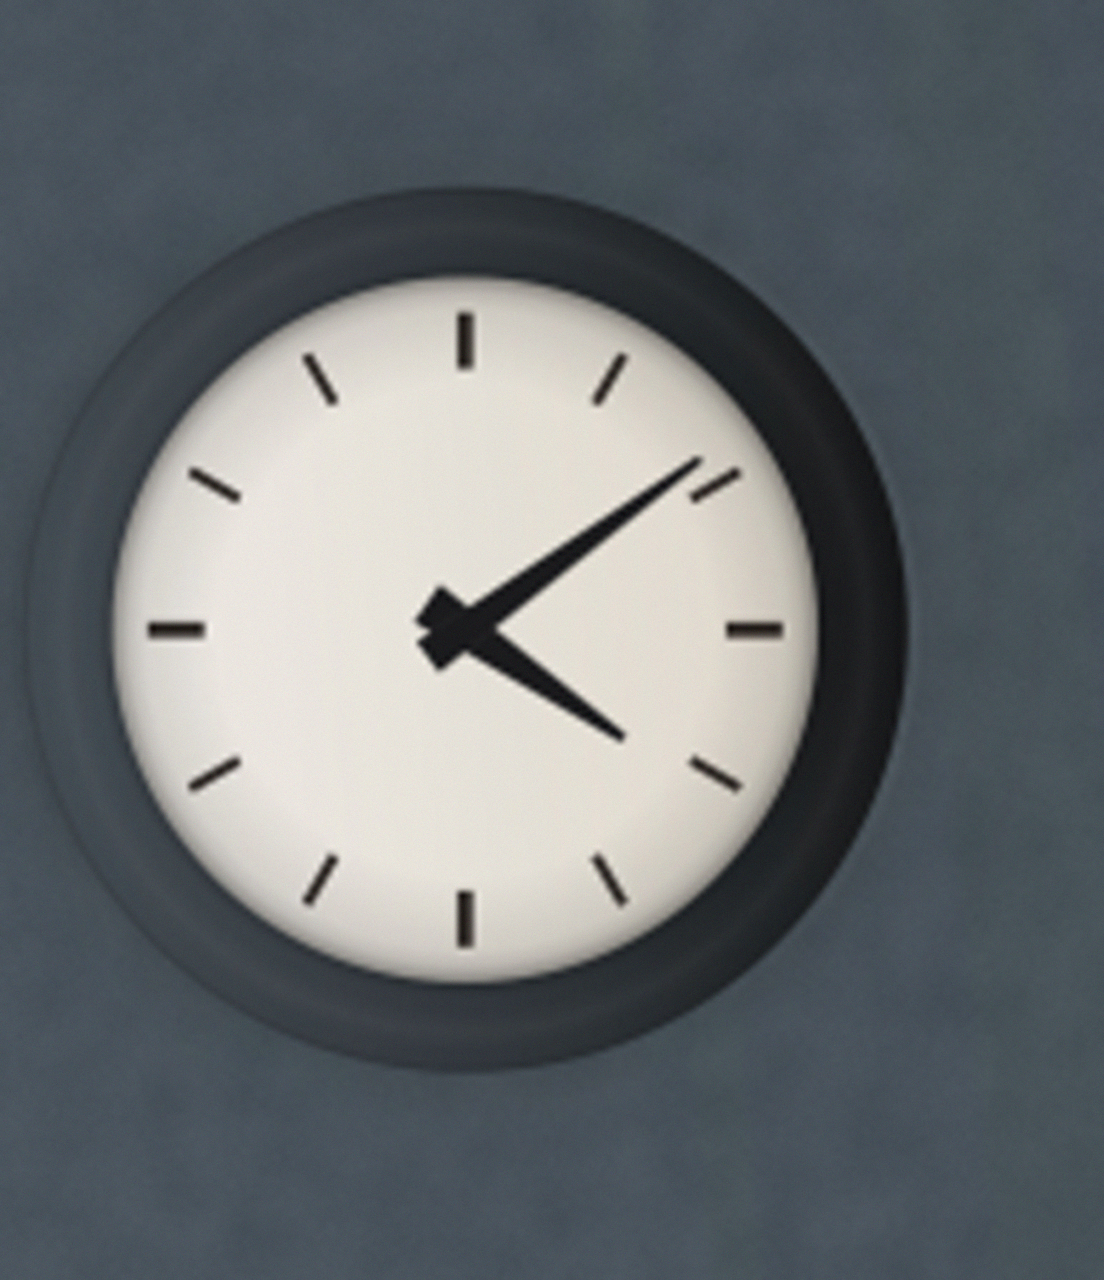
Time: **4:09**
